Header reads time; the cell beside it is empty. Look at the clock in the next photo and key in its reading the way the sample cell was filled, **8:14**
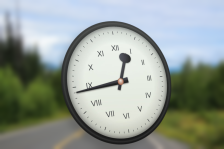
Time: **12:44**
